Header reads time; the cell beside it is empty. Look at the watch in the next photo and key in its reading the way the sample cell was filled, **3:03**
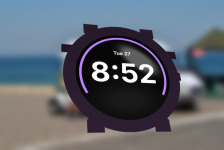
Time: **8:52**
